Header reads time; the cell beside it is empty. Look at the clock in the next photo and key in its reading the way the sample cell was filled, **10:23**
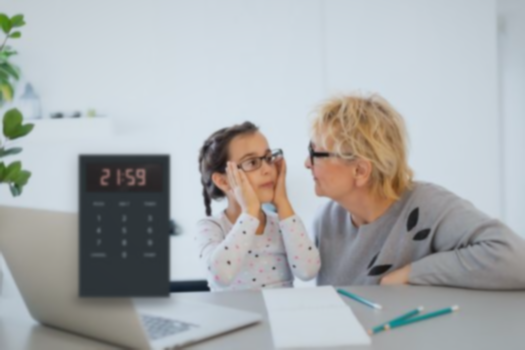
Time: **21:59**
